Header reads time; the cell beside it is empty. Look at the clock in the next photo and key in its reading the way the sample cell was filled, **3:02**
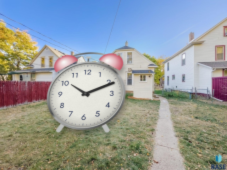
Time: **10:11**
